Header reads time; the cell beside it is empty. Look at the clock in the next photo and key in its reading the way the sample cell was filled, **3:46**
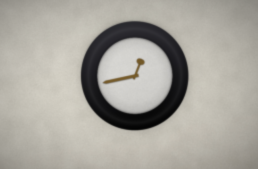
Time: **12:43**
